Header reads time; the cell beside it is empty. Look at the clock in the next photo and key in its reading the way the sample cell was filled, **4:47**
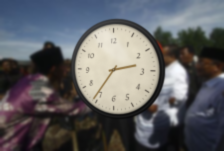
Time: **2:36**
